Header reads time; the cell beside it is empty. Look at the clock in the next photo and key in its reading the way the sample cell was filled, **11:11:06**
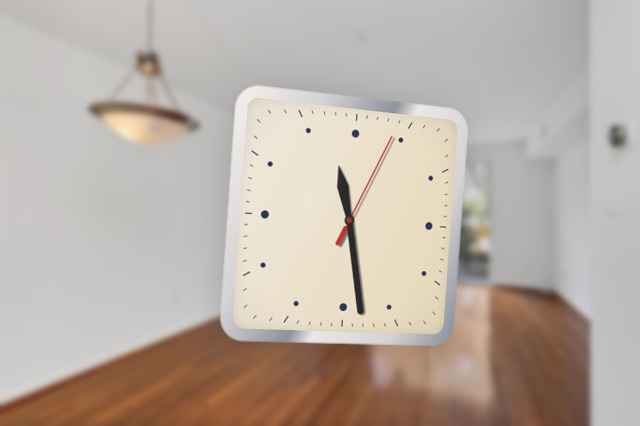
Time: **11:28:04**
